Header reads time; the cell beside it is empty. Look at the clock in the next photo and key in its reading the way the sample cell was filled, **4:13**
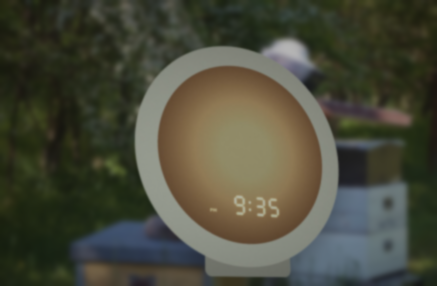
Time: **9:35**
